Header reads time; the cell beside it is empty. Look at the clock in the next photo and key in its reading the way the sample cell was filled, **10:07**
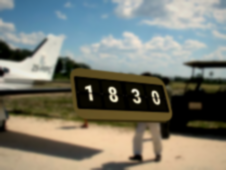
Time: **18:30**
